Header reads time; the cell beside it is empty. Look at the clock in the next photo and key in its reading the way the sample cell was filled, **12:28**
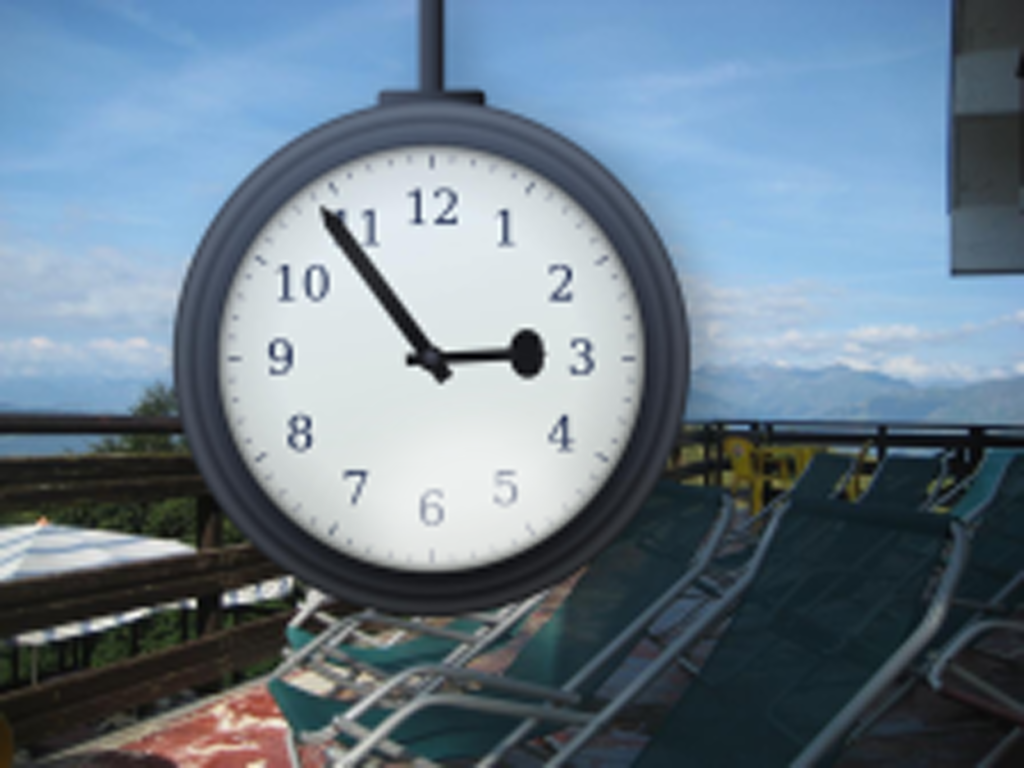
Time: **2:54**
